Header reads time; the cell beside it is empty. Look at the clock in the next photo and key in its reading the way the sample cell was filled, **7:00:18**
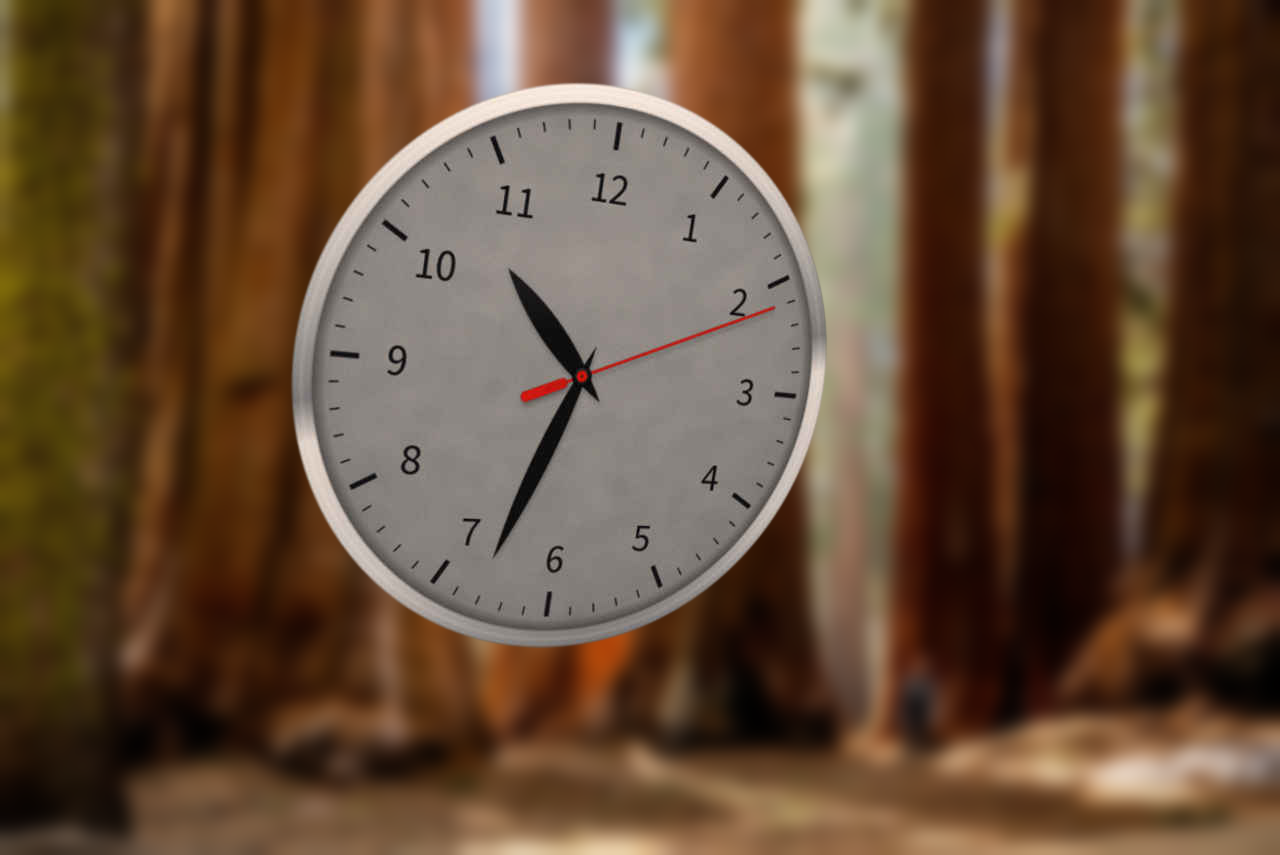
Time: **10:33:11**
